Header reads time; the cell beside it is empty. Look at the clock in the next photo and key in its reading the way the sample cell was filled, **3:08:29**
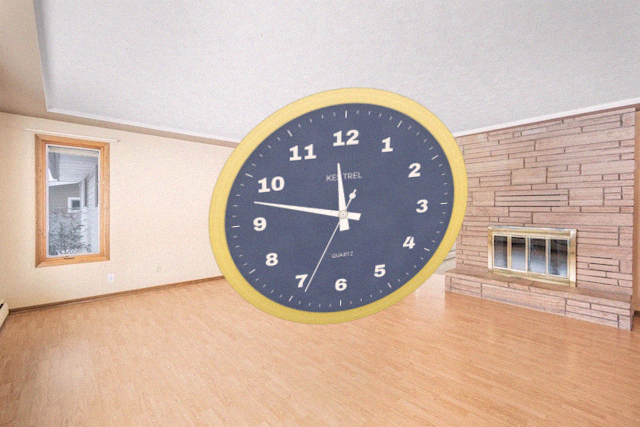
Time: **11:47:34**
